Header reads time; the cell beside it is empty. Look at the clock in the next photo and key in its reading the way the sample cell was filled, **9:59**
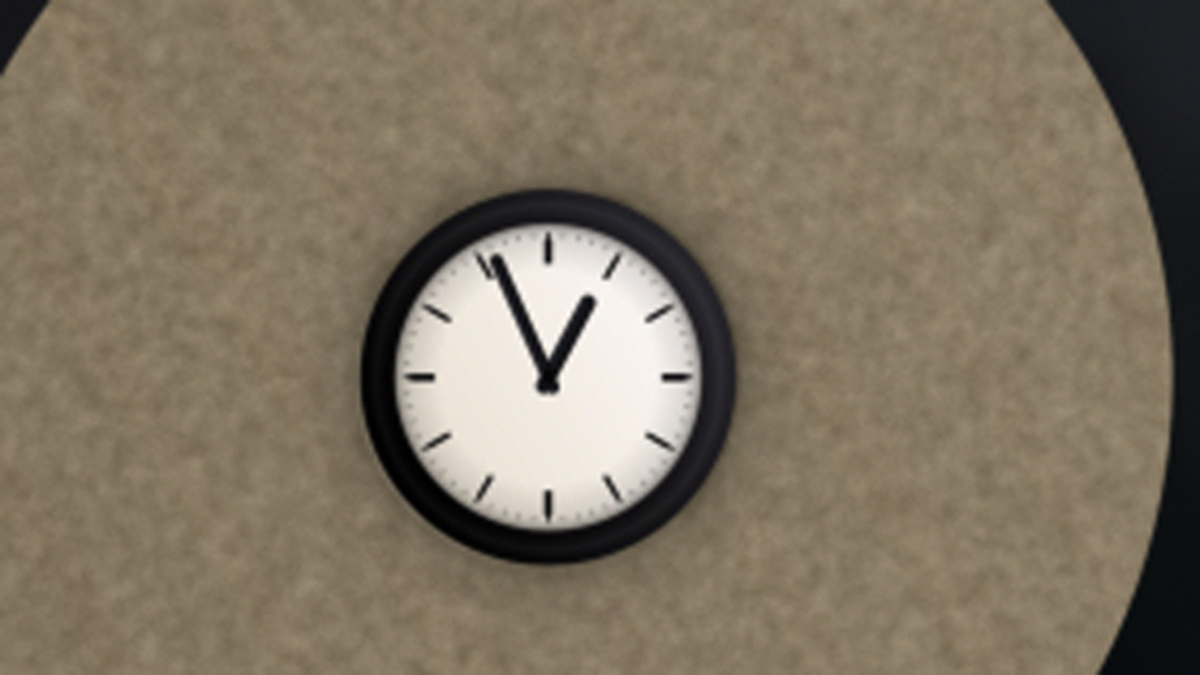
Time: **12:56**
